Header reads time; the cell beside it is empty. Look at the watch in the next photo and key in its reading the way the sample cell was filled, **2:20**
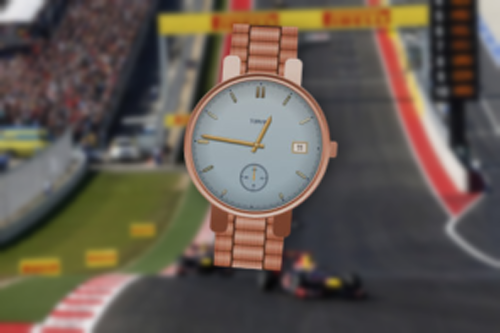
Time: **12:46**
